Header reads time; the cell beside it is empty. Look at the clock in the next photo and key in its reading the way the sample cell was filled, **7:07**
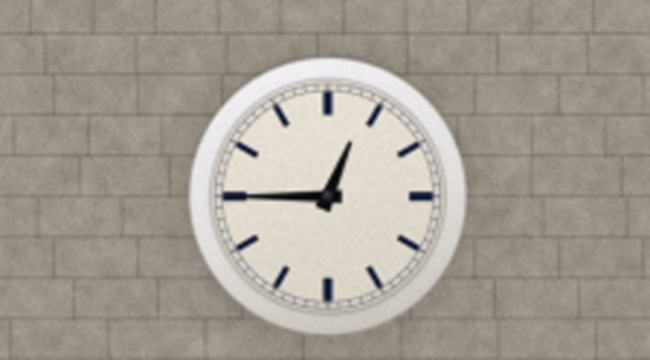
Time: **12:45**
